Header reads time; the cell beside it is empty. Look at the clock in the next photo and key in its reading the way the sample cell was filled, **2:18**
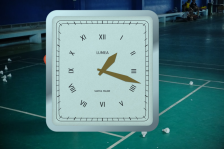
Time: **1:18**
